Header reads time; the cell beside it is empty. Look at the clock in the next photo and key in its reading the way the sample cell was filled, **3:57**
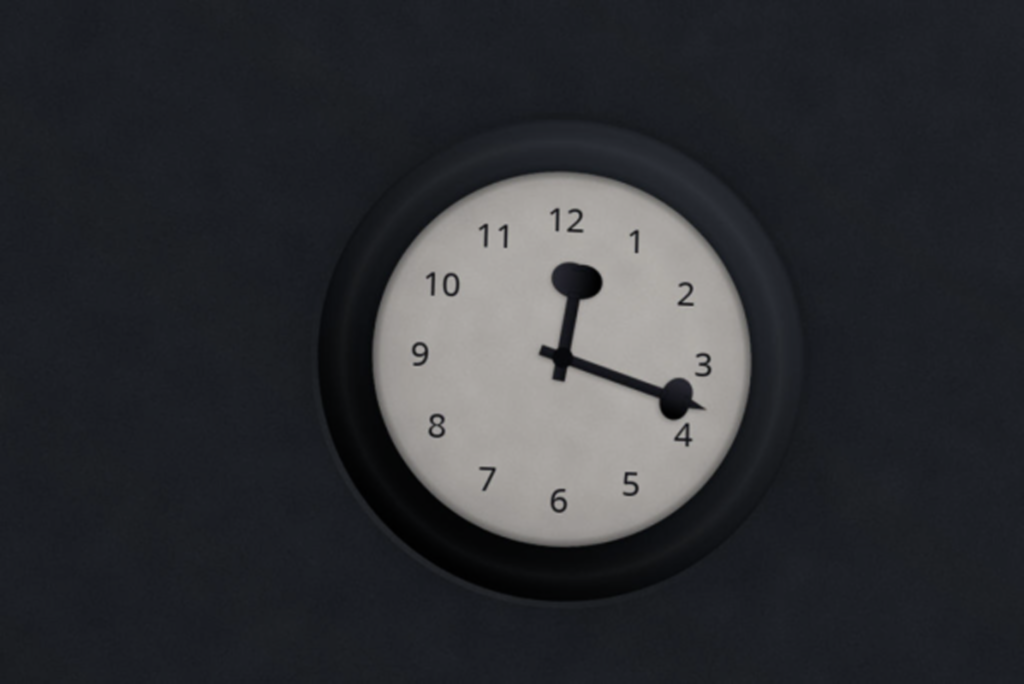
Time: **12:18**
